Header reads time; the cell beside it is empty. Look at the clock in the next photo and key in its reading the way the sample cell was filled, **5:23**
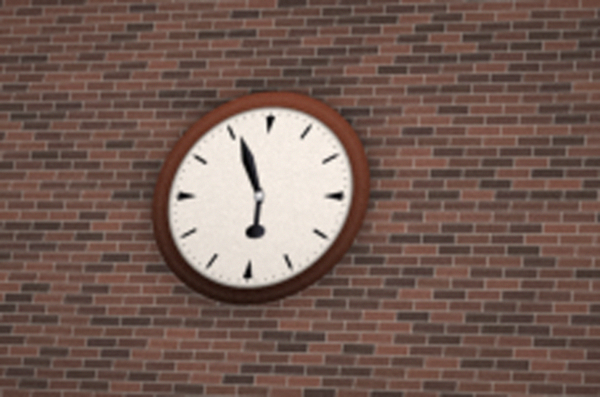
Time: **5:56**
